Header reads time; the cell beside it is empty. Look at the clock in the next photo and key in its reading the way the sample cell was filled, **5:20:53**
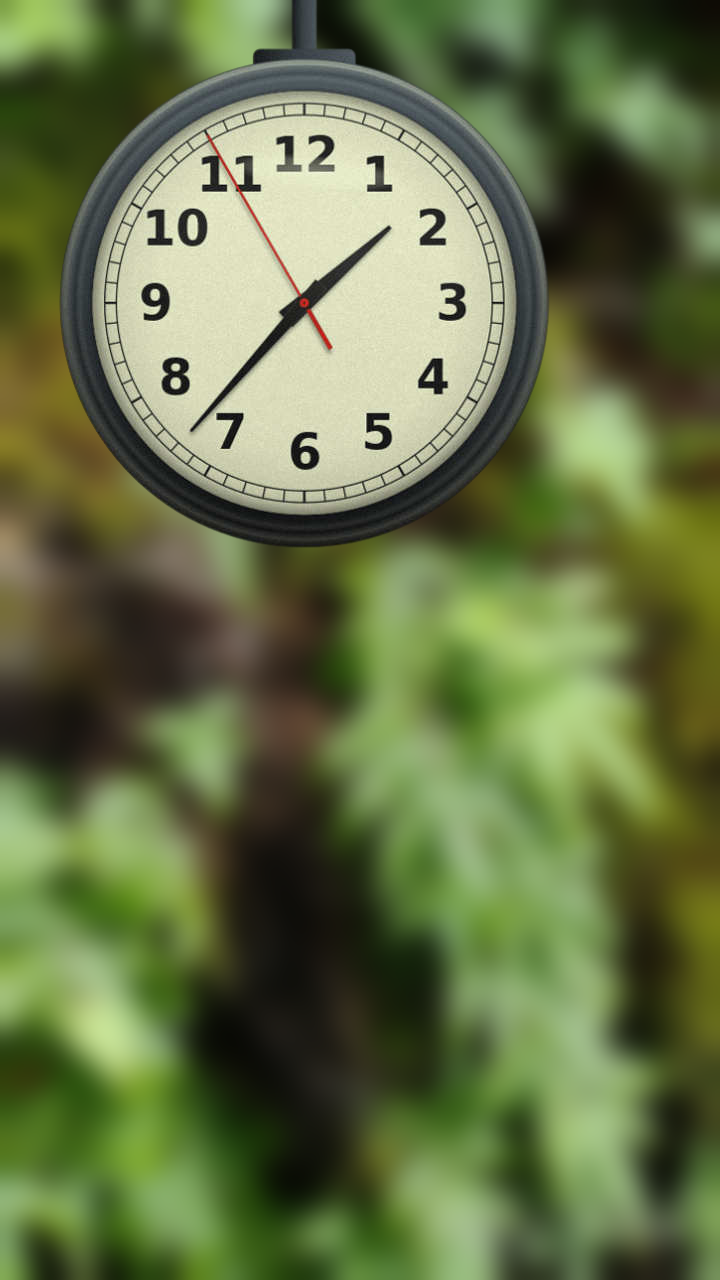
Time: **1:36:55**
